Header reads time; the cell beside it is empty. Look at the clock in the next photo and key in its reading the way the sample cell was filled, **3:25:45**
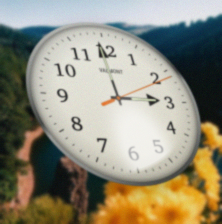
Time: **2:59:11**
